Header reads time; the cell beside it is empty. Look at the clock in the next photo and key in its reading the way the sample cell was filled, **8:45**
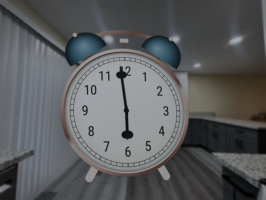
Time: **5:59**
